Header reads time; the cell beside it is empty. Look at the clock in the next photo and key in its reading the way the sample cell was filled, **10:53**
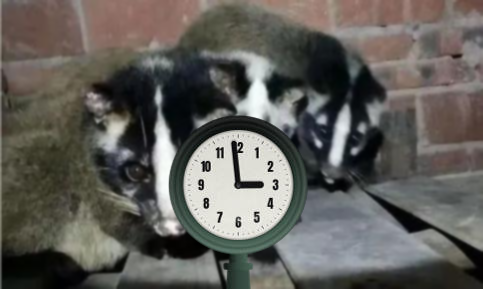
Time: **2:59**
